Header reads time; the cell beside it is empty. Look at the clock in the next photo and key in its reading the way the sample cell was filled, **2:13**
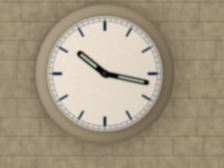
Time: **10:17**
